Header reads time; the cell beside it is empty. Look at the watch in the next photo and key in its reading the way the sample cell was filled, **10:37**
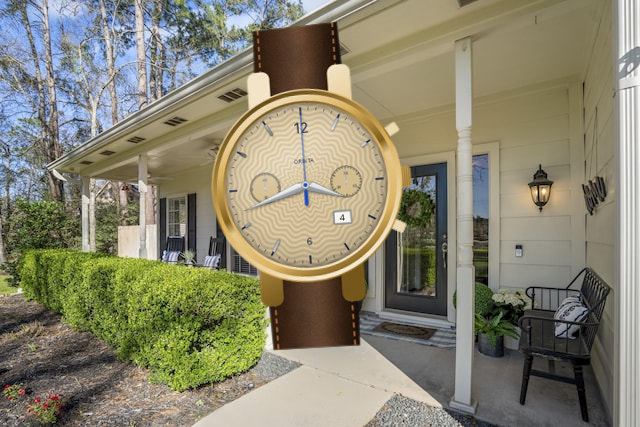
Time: **3:42**
